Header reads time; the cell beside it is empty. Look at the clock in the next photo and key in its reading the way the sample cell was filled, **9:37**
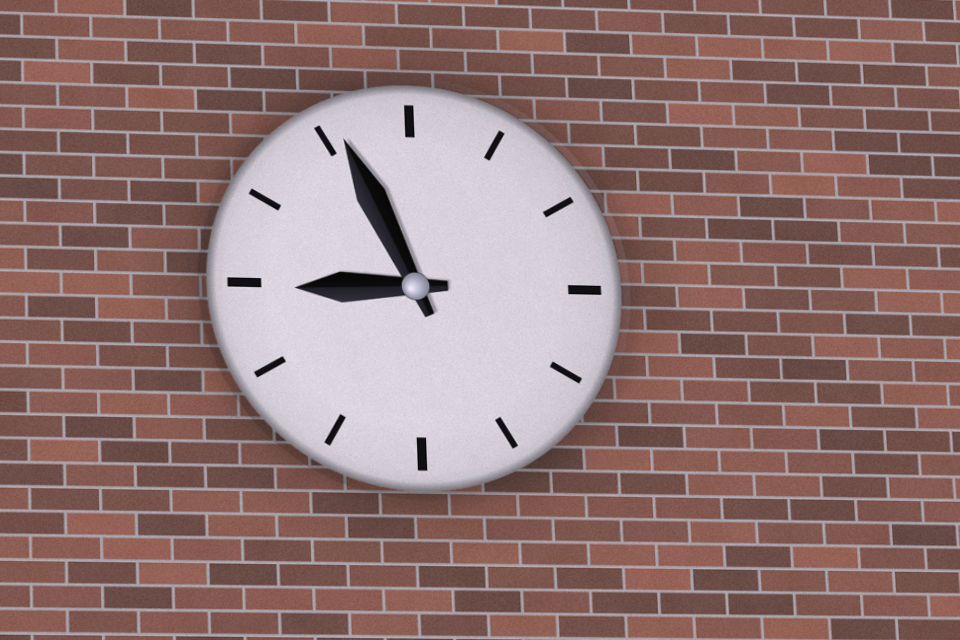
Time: **8:56**
